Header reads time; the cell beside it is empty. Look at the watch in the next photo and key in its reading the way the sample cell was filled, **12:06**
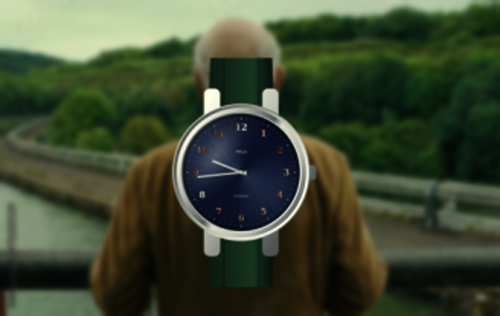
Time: **9:44**
